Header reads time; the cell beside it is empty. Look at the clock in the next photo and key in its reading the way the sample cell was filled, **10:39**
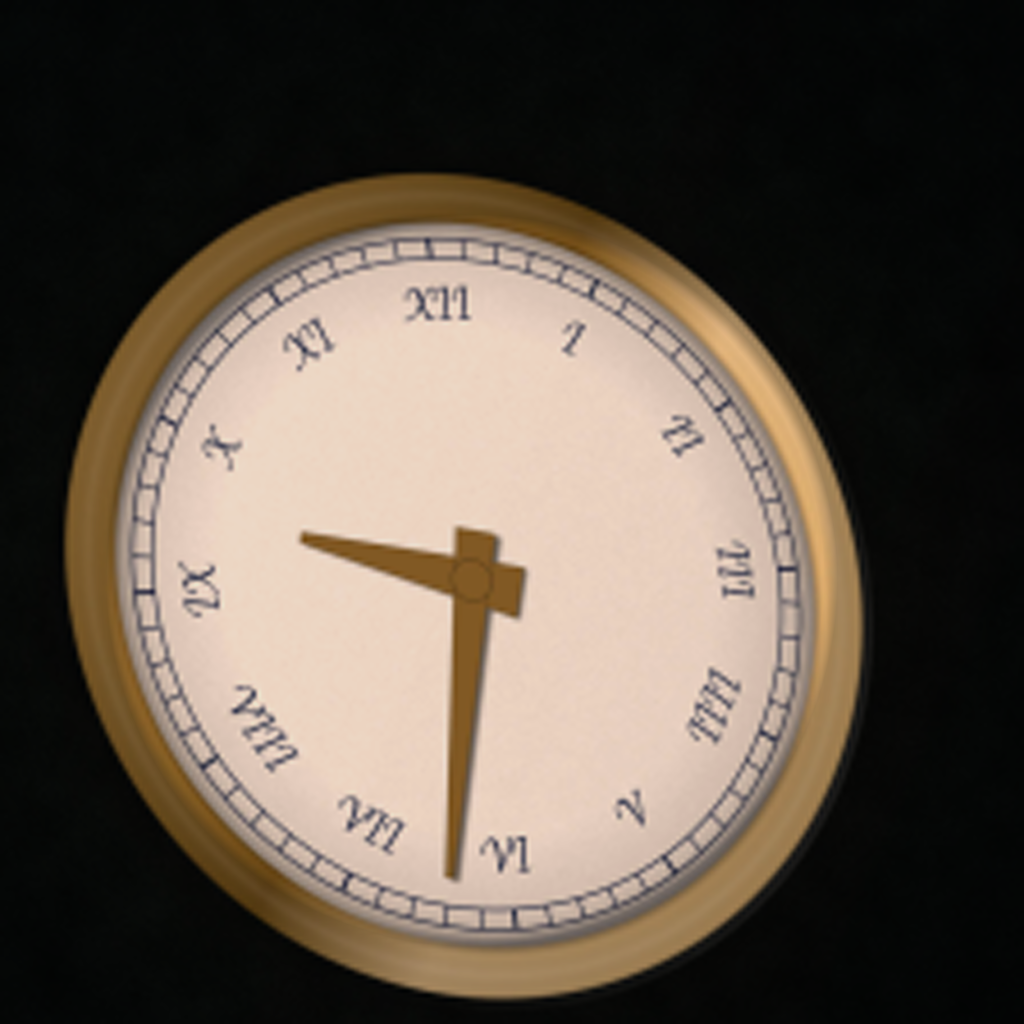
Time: **9:32**
